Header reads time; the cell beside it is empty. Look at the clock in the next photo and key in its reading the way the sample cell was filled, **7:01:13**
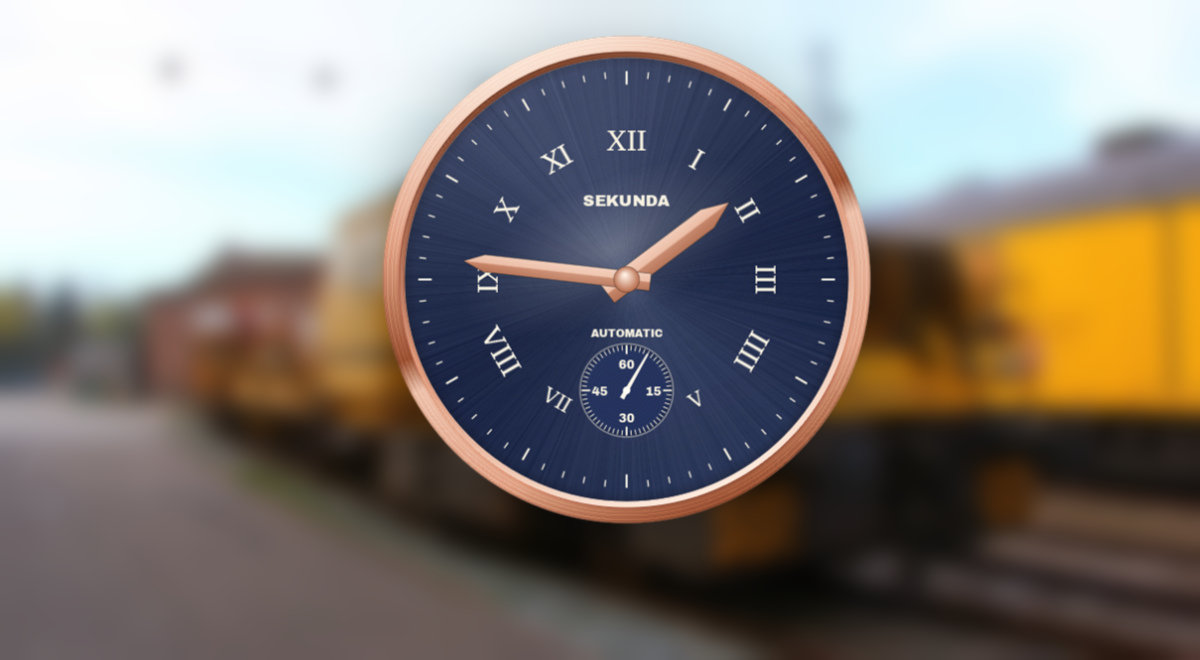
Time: **1:46:05**
